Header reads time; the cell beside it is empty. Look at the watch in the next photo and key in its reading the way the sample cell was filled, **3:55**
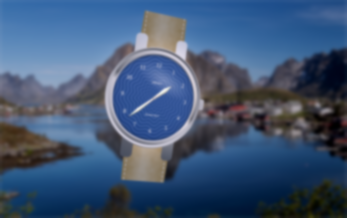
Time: **1:38**
